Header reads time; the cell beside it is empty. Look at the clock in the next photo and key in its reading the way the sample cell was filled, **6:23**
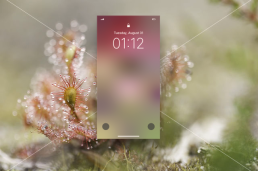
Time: **1:12**
